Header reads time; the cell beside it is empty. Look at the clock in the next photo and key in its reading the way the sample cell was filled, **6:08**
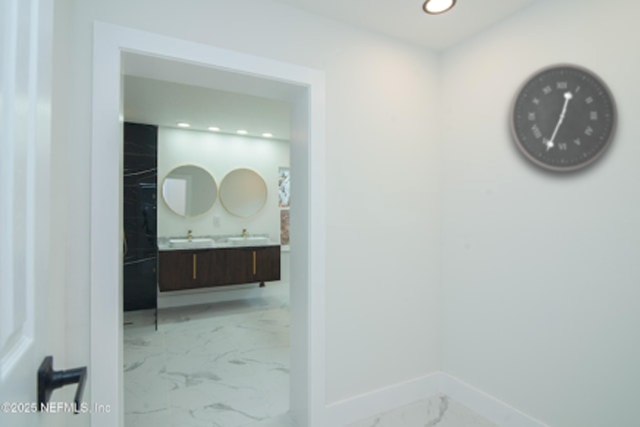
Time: **12:34**
